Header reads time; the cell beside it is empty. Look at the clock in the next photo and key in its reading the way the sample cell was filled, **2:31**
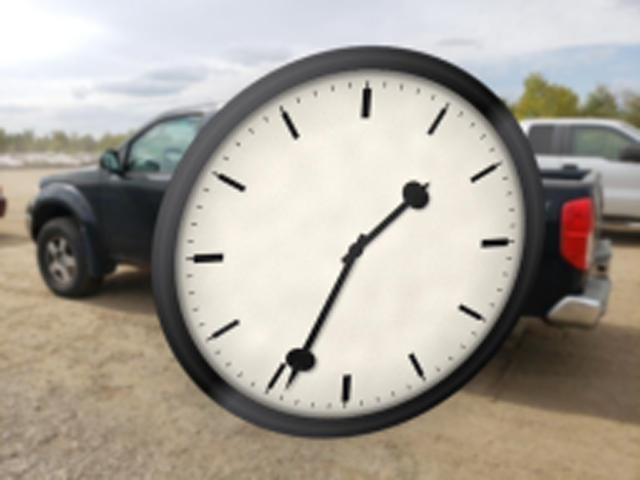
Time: **1:34**
